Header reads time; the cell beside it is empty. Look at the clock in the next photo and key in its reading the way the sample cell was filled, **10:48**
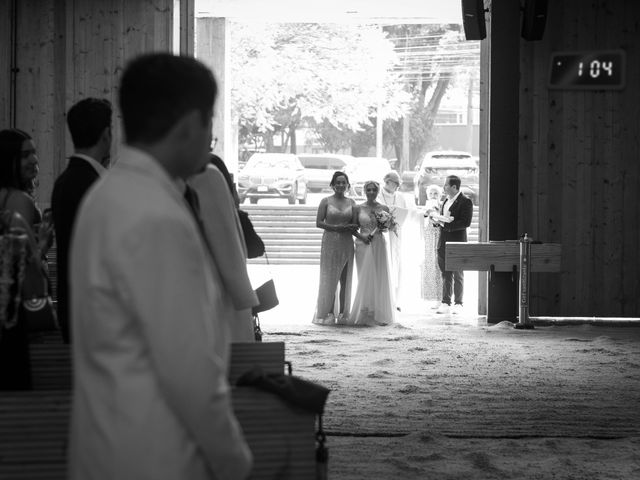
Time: **1:04**
